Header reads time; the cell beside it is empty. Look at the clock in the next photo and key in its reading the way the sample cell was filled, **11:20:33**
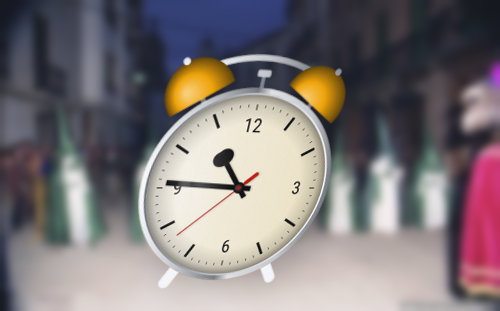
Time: **10:45:38**
